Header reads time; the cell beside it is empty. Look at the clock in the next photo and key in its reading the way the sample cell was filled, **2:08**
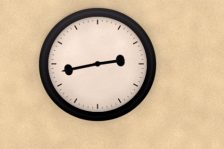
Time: **2:43**
